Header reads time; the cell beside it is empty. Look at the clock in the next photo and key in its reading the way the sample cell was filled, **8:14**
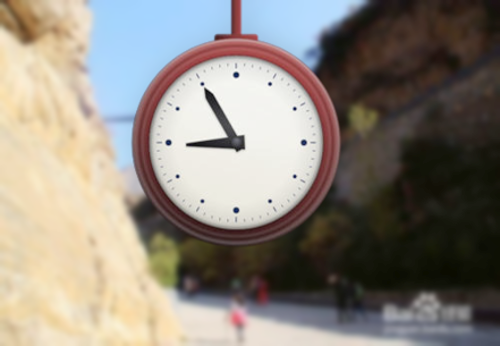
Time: **8:55**
